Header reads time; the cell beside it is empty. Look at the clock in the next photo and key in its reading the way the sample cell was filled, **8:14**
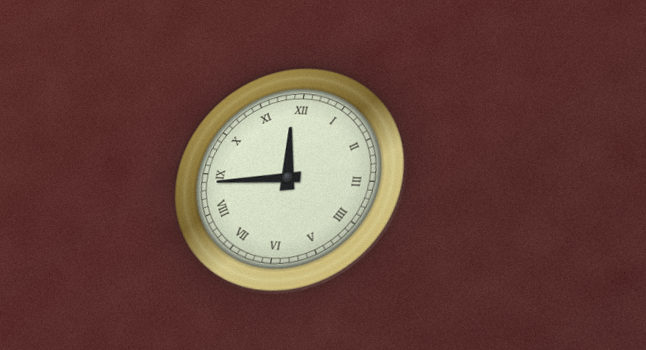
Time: **11:44**
